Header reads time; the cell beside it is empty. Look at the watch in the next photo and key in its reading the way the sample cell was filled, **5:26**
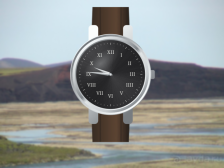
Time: **9:46**
